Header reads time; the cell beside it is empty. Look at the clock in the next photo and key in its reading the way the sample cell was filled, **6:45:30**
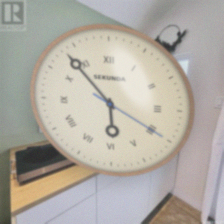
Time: **5:53:20**
